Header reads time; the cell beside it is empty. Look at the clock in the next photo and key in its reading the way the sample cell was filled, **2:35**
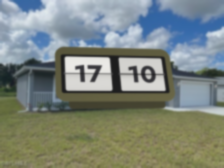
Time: **17:10**
